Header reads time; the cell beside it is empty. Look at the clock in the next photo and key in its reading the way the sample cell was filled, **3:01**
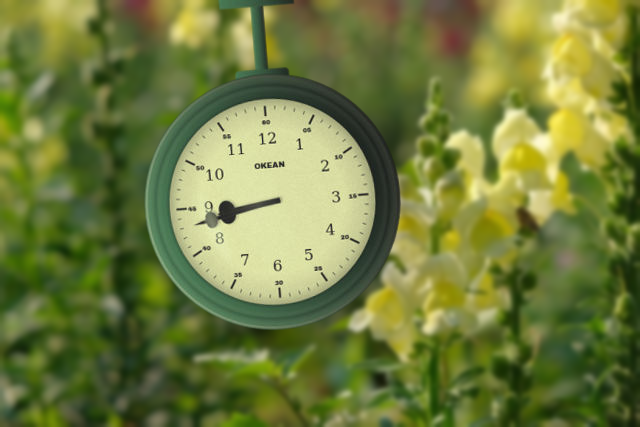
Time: **8:43**
